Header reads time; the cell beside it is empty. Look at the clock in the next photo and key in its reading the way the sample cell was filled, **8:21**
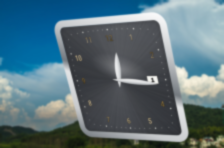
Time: **12:16**
